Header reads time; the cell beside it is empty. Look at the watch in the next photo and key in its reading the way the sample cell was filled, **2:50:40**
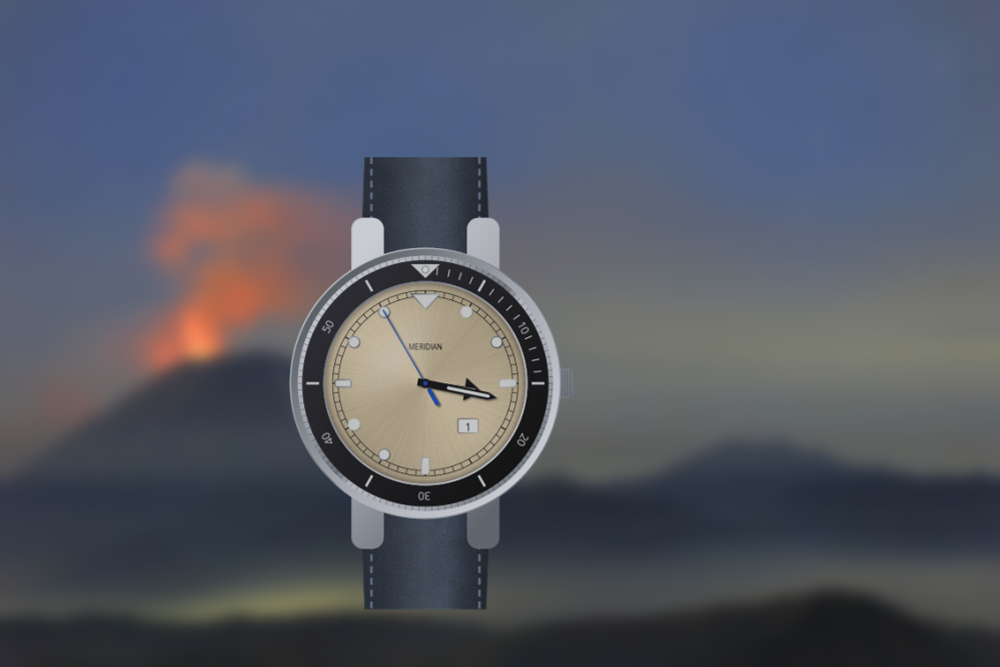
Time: **3:16:55**
